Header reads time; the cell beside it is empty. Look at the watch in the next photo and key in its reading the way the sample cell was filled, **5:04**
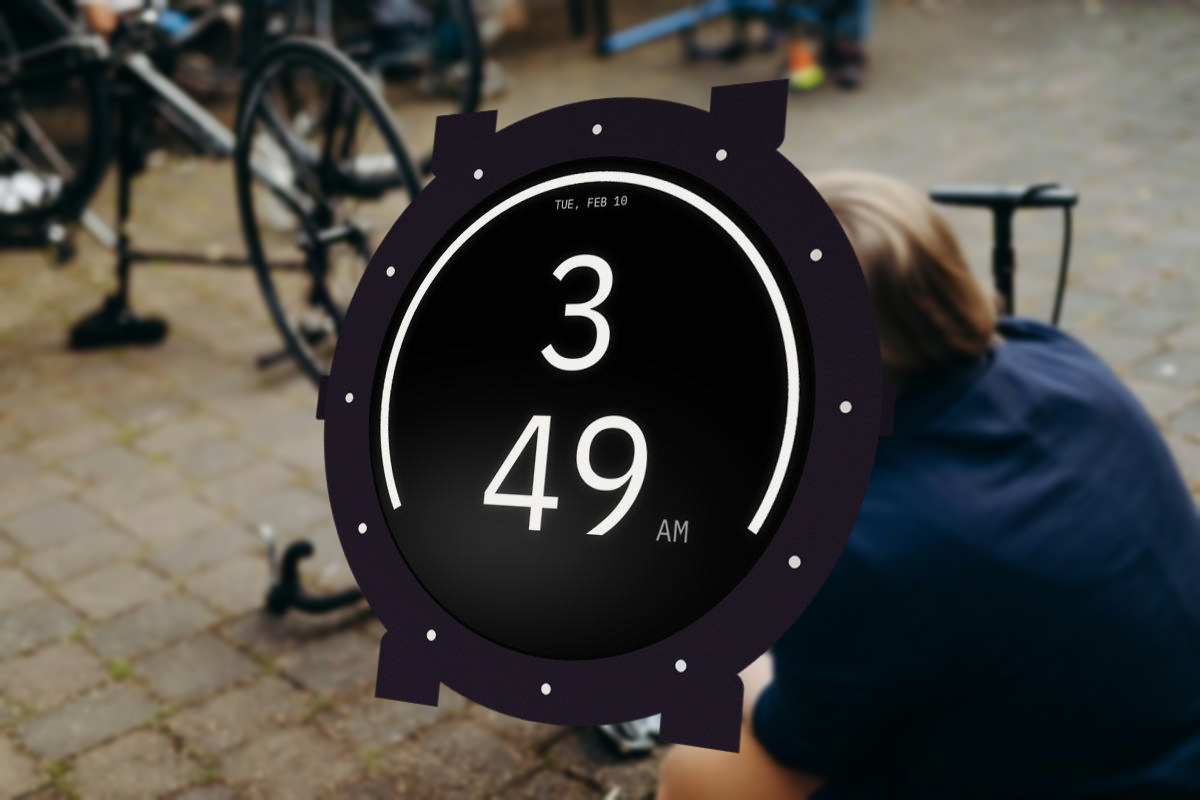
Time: **3:49**
